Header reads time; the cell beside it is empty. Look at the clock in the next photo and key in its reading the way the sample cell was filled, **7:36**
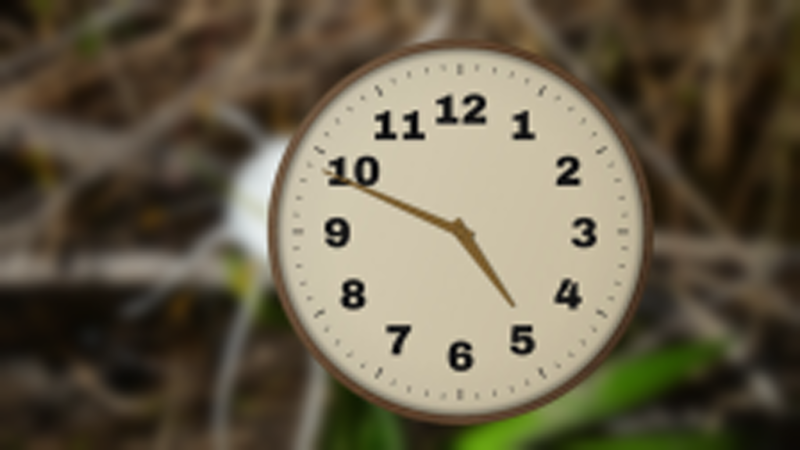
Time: **4:49**
